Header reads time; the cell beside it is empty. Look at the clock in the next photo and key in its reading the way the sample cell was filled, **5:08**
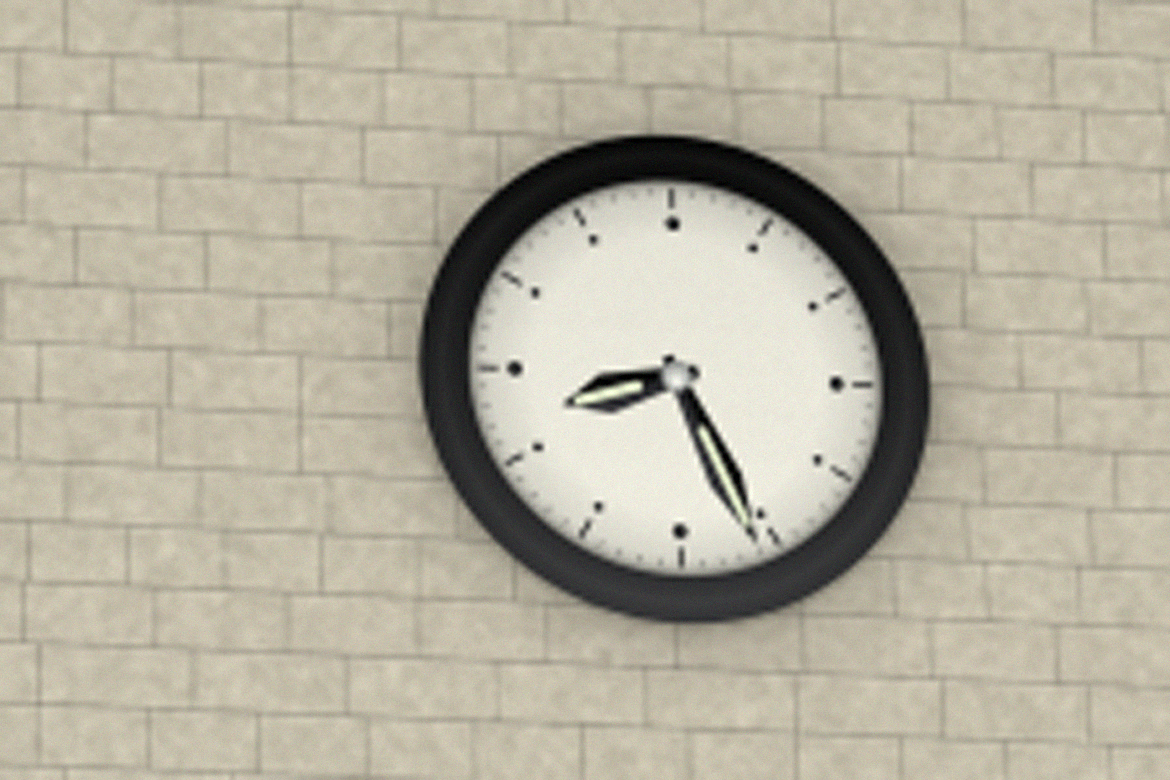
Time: **8:26**
